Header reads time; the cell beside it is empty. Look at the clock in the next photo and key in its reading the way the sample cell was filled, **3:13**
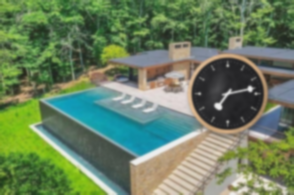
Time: **7:13**
